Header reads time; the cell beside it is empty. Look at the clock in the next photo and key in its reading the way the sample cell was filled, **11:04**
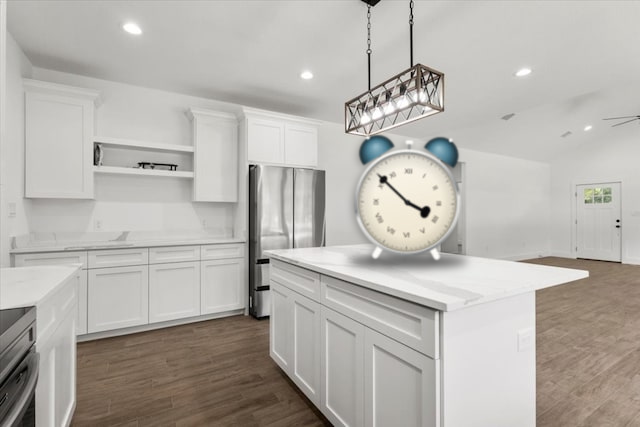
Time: **3:52**
